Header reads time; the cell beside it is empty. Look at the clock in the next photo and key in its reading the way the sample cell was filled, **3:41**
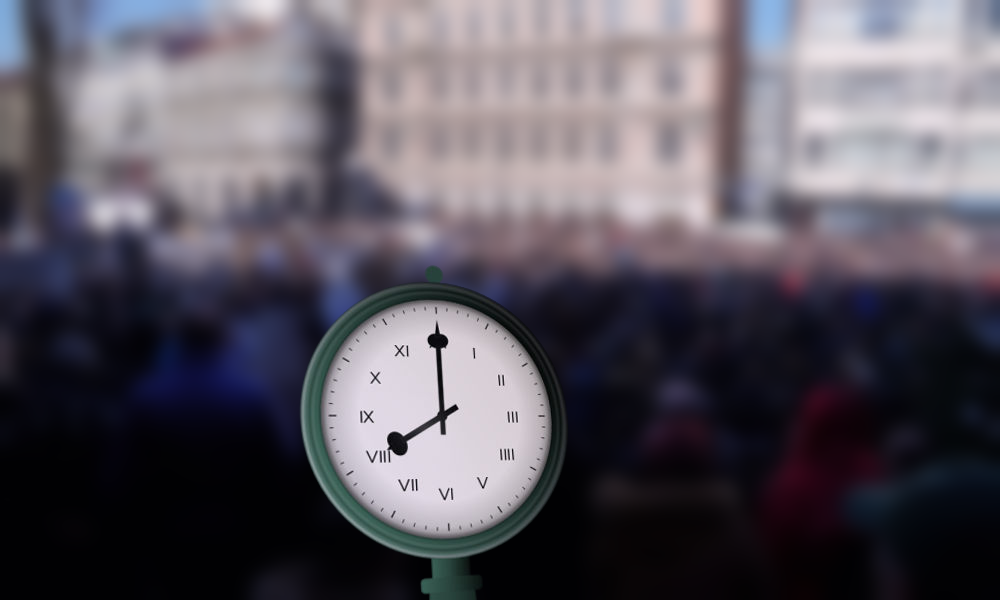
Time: **8:00**
